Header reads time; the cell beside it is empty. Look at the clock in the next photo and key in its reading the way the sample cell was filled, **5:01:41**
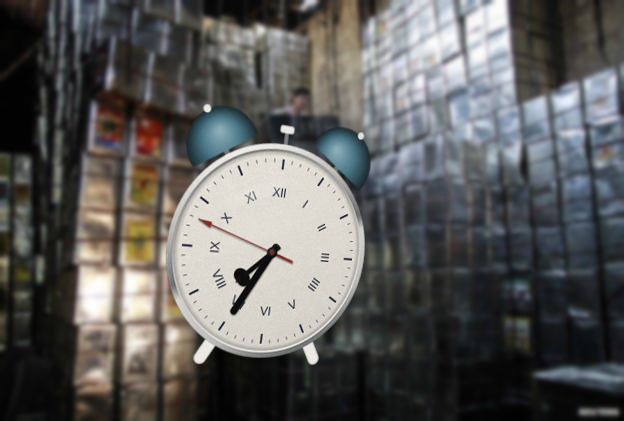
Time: **7:34:48**
